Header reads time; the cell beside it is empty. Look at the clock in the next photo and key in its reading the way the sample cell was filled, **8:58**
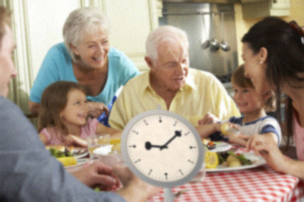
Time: **9:08**
